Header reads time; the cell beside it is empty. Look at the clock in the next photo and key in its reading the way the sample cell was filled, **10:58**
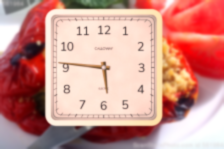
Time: **5:46**
